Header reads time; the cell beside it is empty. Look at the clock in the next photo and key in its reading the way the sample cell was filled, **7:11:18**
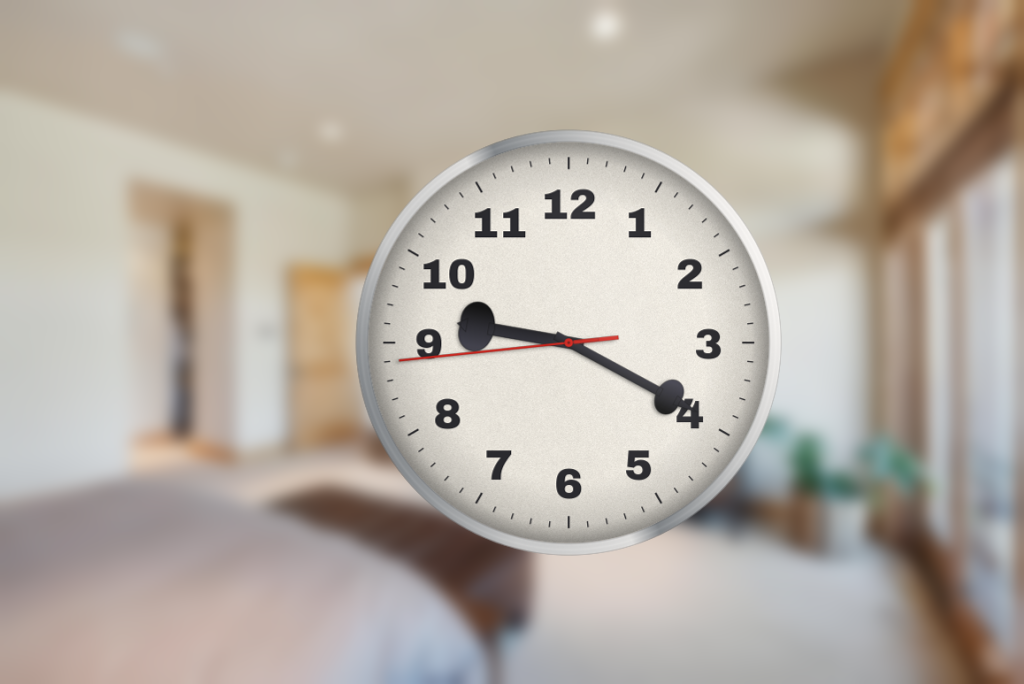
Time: **9:19:44**
